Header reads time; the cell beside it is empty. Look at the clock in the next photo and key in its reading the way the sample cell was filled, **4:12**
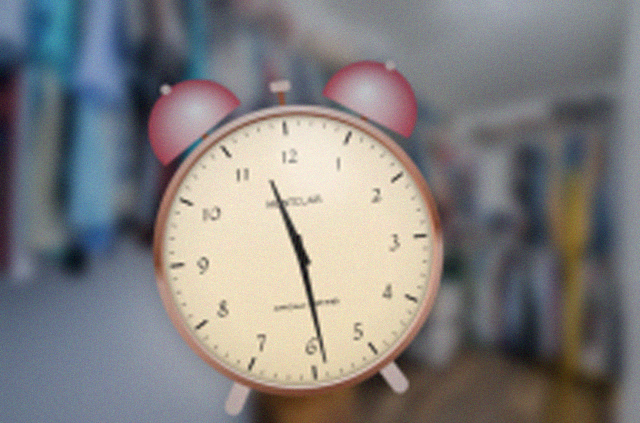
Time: **11:29**
